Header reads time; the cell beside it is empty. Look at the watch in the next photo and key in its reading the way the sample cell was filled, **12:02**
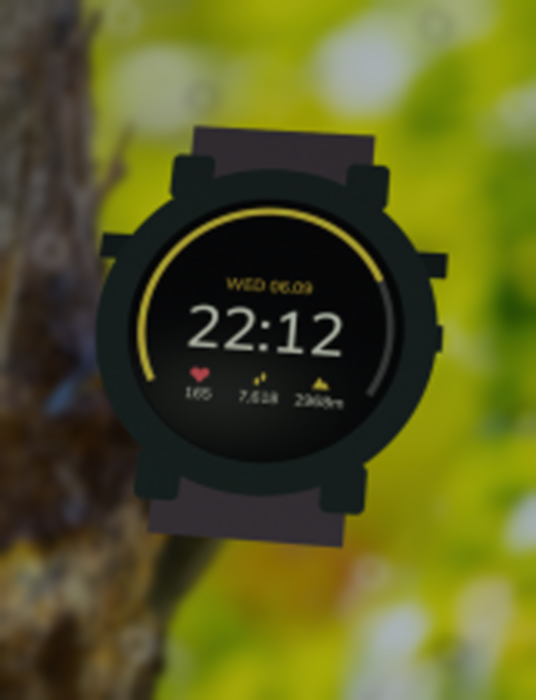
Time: **22:12**
